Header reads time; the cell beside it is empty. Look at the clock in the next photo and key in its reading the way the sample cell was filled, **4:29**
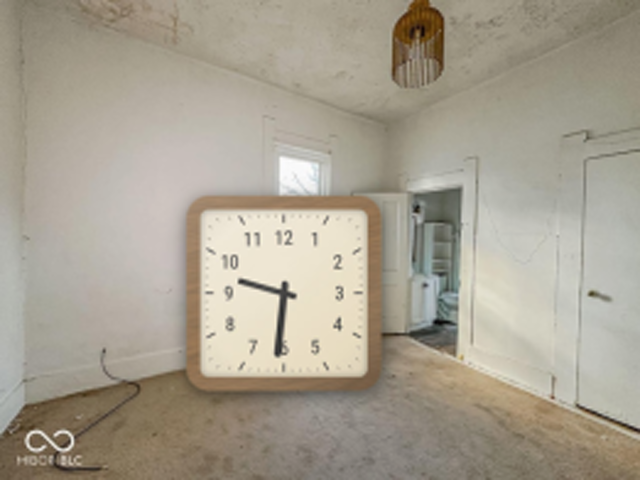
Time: **9:31**
